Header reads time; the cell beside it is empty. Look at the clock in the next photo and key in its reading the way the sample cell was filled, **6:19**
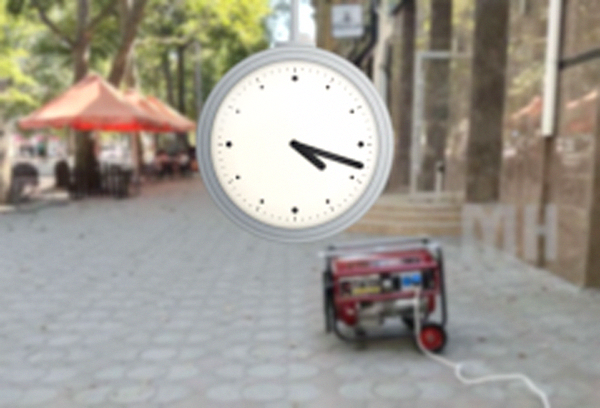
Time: **4:18**
